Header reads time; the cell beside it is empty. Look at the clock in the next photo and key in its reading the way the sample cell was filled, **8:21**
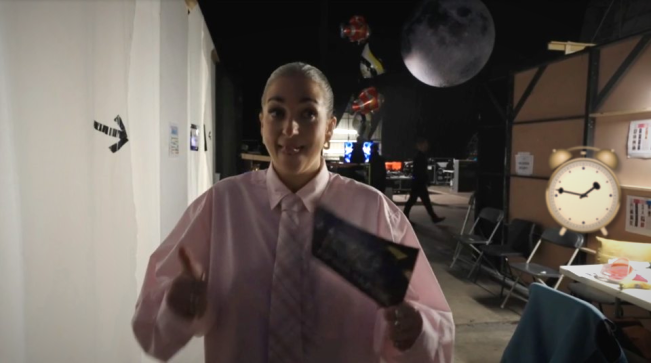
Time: **1:47**
